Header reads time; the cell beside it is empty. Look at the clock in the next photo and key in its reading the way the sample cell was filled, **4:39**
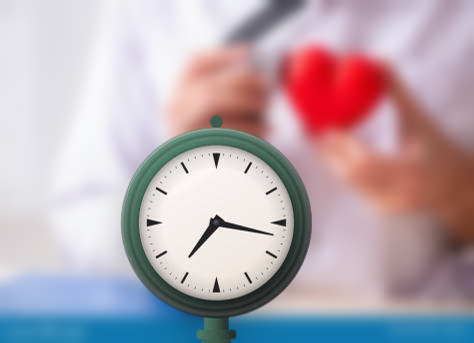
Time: **7:17**
